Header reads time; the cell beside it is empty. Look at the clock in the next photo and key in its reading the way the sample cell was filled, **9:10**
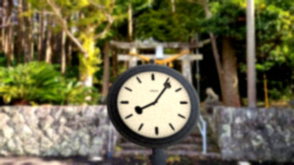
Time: **8:06**
